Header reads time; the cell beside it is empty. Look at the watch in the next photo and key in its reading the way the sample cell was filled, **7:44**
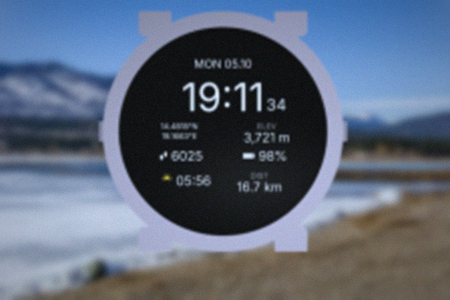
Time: **19:11**
